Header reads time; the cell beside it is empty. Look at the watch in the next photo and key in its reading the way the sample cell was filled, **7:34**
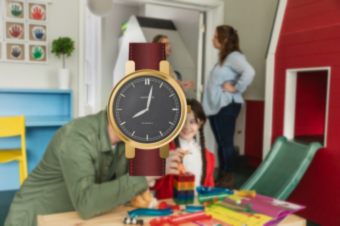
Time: **8:02**
